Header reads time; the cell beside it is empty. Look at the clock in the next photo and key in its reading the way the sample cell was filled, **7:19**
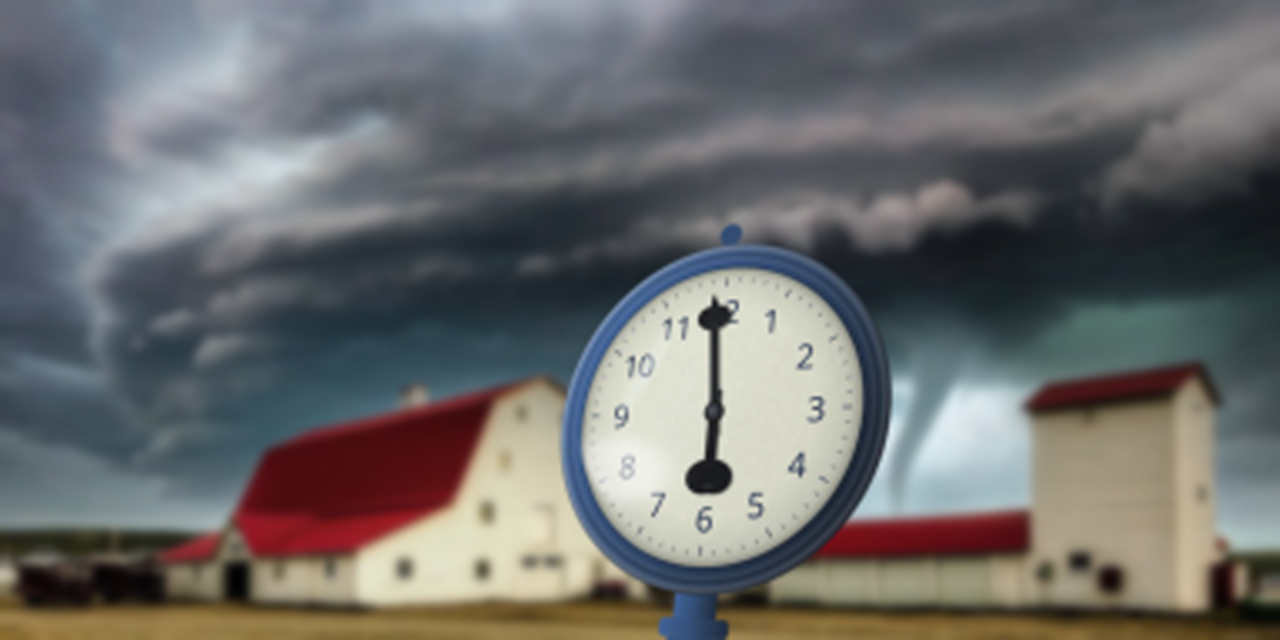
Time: **5:59**
